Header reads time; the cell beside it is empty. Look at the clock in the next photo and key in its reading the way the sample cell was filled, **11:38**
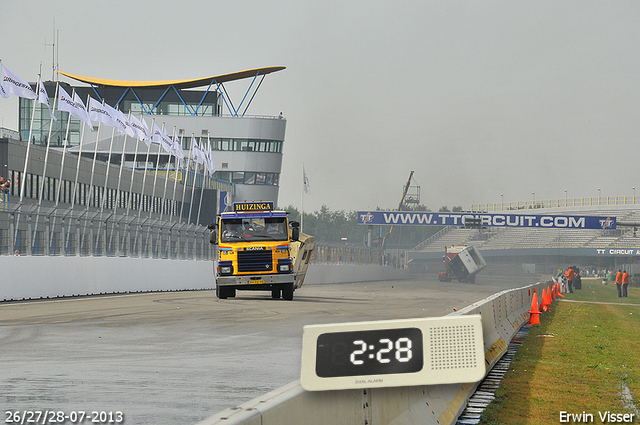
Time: **2:28**
